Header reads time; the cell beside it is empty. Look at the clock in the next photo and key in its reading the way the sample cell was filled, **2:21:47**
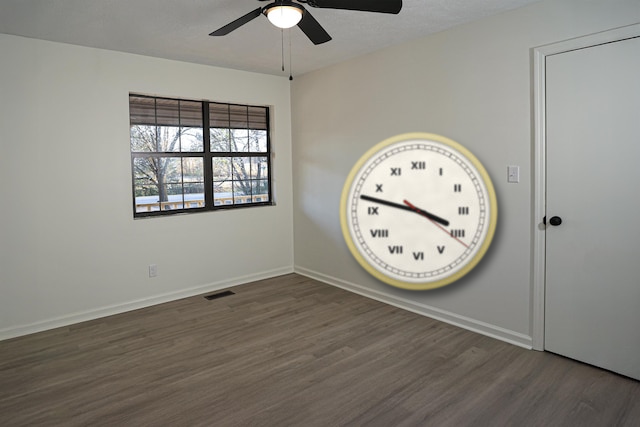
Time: **3:47:21**
